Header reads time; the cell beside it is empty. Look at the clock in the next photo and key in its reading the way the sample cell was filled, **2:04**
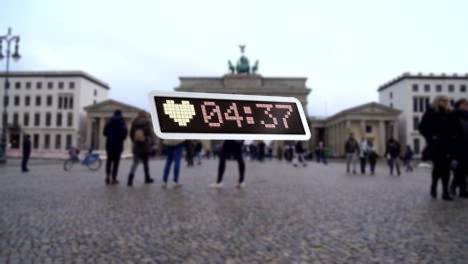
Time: **4:37**
